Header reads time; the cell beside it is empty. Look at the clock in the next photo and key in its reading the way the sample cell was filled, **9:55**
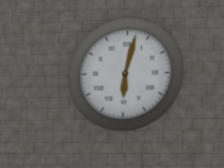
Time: **6:02**
